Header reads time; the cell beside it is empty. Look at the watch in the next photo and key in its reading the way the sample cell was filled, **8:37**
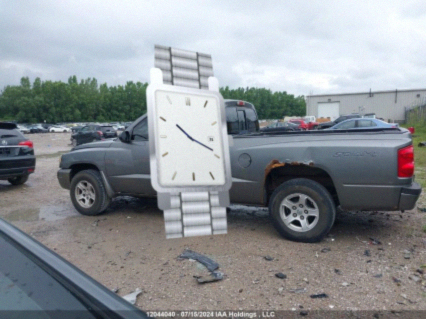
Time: **10:19**
